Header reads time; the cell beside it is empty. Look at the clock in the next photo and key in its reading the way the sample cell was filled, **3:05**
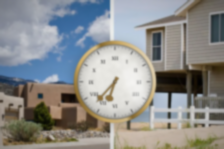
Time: **6:37**
